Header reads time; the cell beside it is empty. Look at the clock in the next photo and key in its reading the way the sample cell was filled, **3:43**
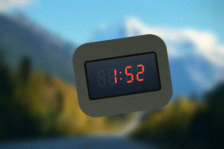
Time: **1:52**
